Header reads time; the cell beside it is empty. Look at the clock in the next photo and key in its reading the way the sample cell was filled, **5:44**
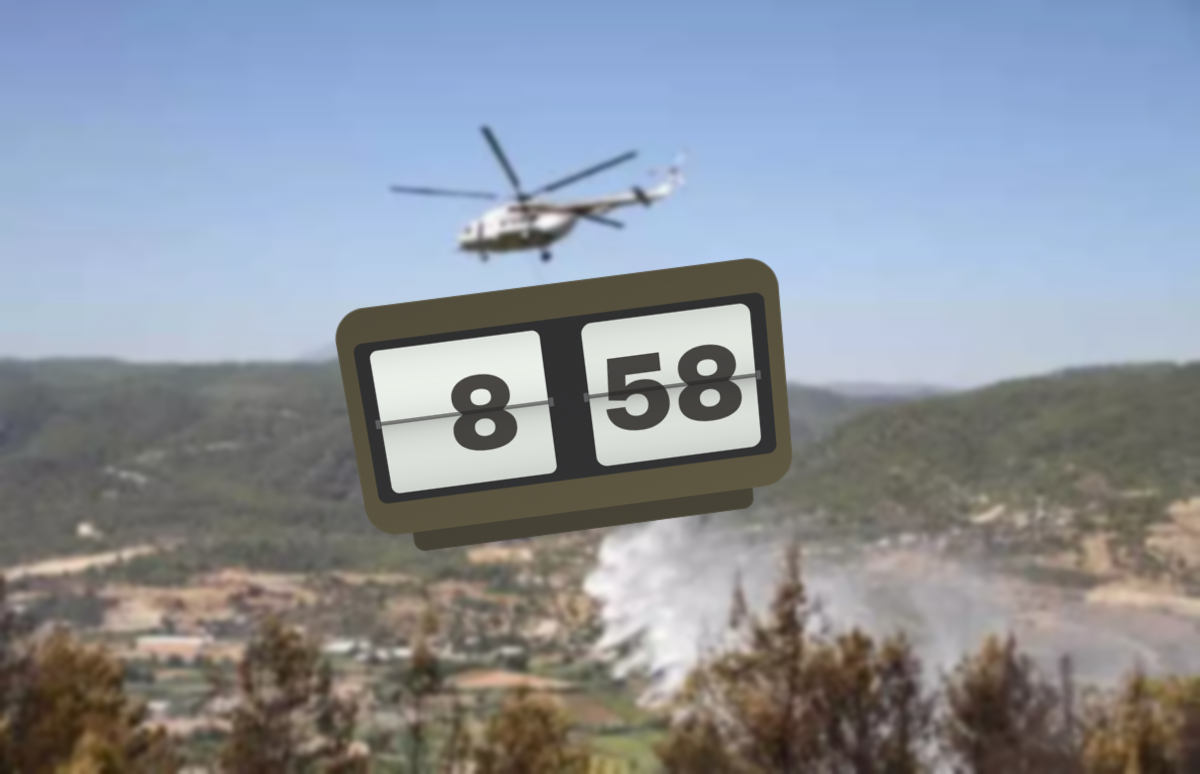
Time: **8:58**
